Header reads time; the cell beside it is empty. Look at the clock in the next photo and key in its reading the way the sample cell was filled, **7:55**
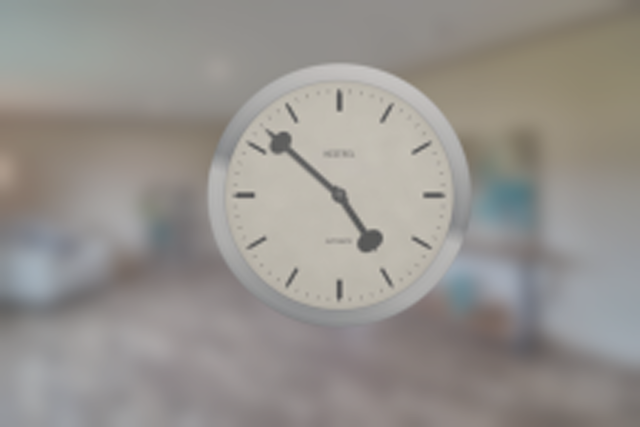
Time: **4:52**
